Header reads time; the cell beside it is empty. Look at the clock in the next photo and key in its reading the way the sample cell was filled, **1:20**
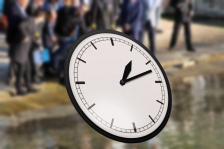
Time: **1:12**
